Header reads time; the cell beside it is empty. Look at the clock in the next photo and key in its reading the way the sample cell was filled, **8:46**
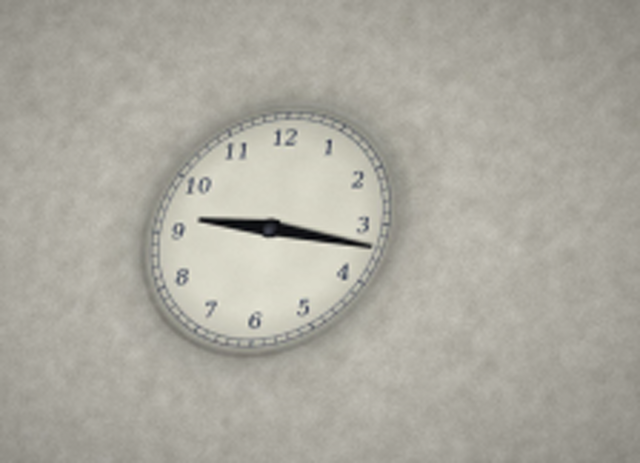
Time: **9:17**
